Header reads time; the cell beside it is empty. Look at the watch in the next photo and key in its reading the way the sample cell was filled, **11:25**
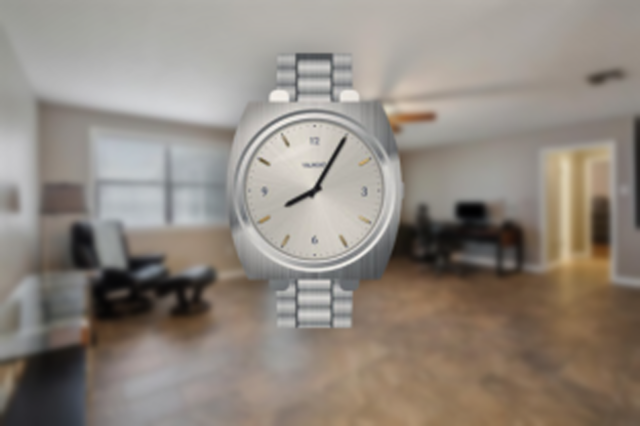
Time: **8:05**
